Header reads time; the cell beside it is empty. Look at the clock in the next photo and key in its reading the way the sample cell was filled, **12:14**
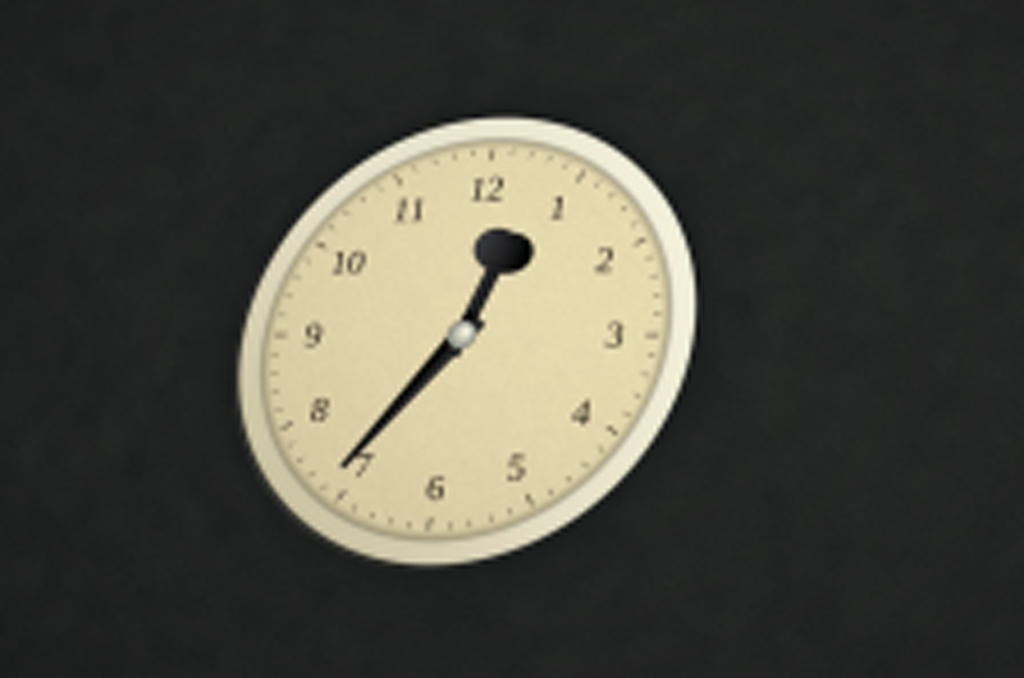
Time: **12:36**
